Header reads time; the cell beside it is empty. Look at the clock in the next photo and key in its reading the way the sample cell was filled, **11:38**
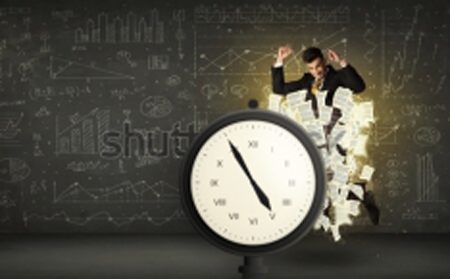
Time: **4:55**
